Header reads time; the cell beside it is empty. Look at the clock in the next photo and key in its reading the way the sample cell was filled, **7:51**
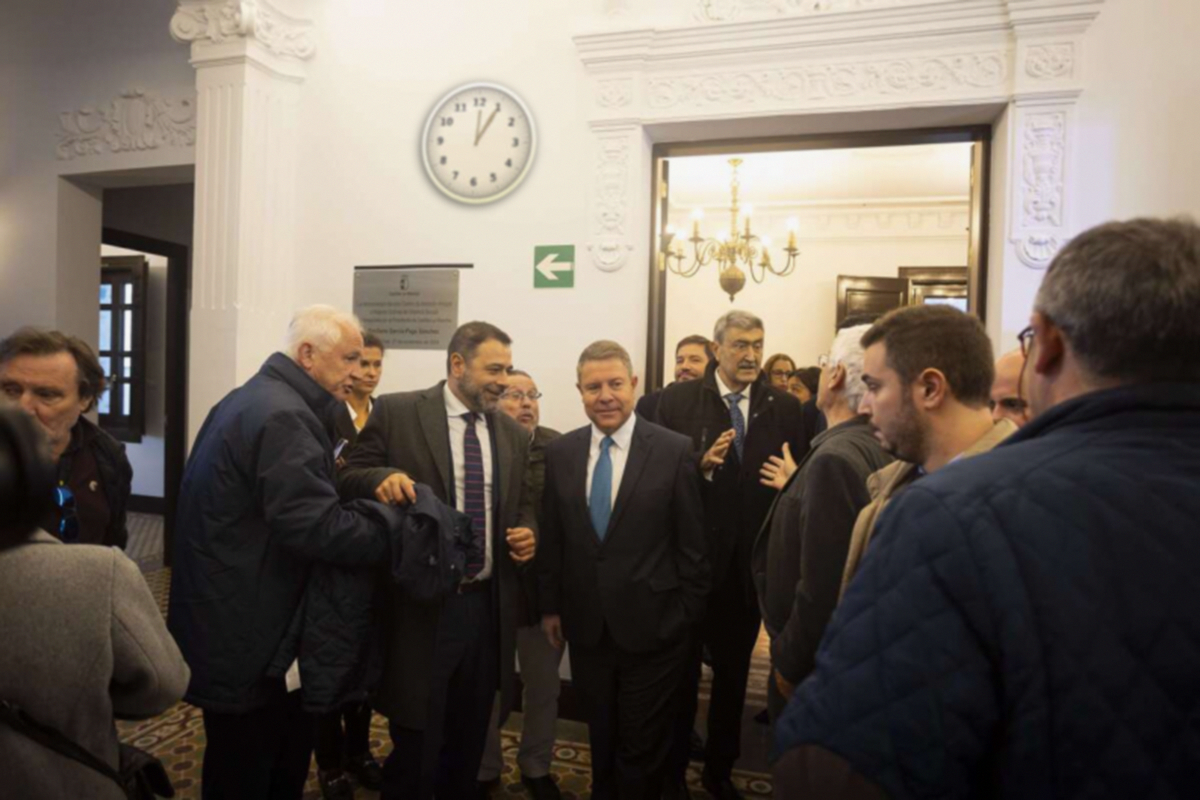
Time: **12:05**
